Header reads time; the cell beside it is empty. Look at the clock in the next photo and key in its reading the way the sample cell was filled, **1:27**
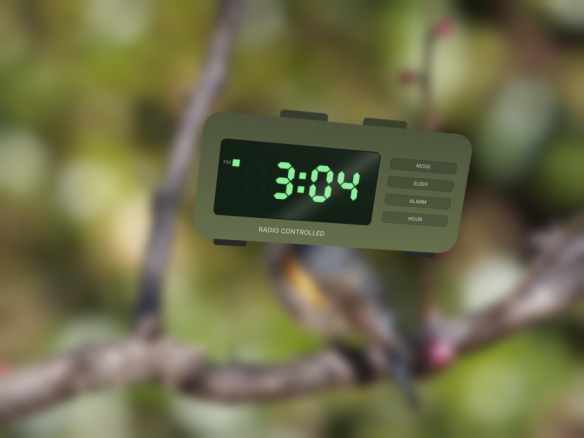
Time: **3:04**
